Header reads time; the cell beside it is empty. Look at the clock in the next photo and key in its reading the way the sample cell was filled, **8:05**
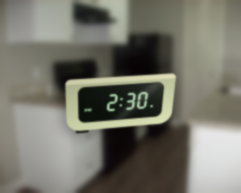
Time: **2:30**
